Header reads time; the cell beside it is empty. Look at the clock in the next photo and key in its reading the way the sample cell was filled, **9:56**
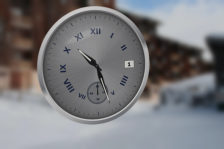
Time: **10:27**
